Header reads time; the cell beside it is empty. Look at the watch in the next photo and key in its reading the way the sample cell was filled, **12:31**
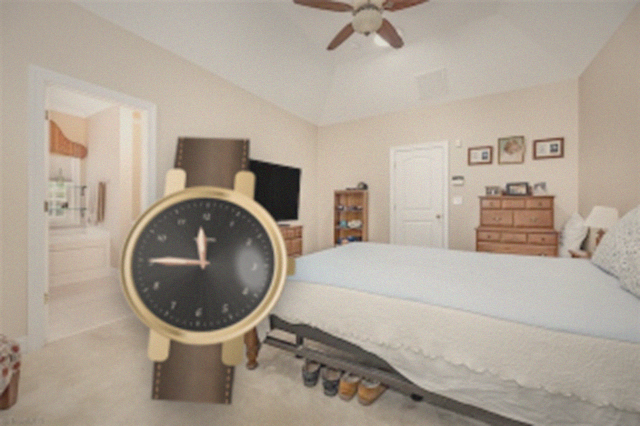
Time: **11:45**
